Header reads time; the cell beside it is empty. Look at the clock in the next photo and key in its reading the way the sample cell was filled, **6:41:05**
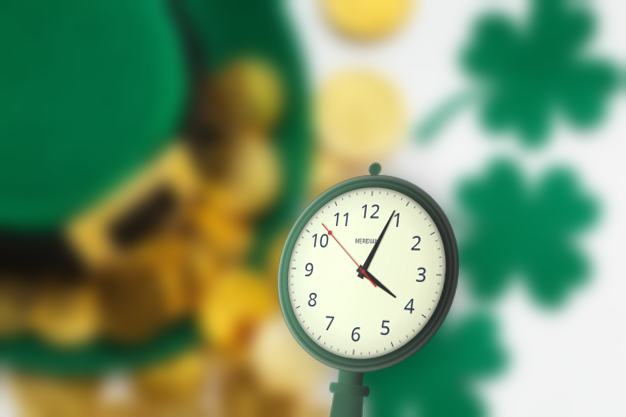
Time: **4:03:52**
